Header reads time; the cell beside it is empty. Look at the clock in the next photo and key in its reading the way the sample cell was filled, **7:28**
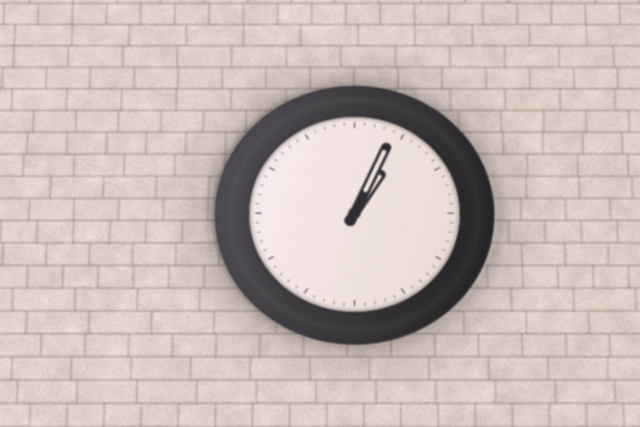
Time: **1:04**
